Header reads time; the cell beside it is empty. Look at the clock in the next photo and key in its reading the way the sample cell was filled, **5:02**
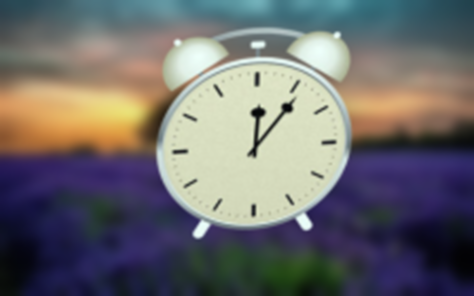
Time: **12:06**
